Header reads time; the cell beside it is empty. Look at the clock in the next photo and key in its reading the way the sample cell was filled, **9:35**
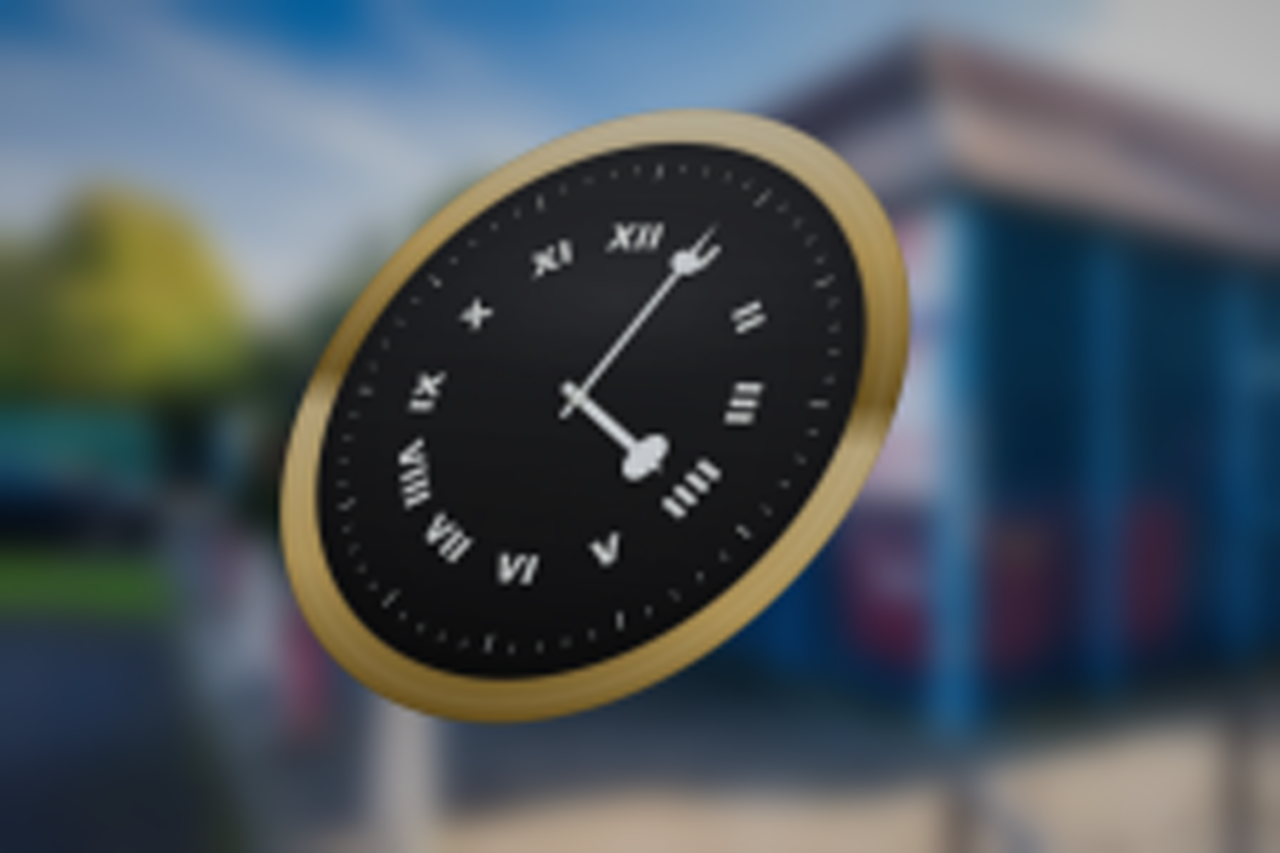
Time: **4:04**
